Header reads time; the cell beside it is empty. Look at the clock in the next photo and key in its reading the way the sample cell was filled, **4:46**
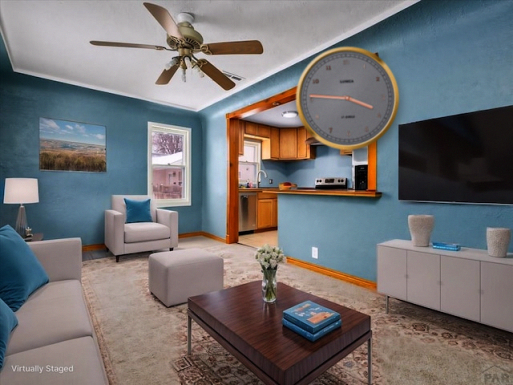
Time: **3:46**
